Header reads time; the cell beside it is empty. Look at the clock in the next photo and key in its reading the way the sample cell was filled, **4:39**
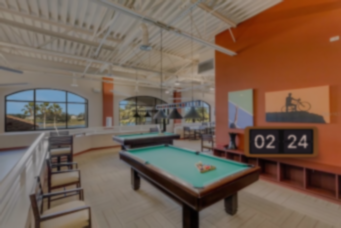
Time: **2:24**
